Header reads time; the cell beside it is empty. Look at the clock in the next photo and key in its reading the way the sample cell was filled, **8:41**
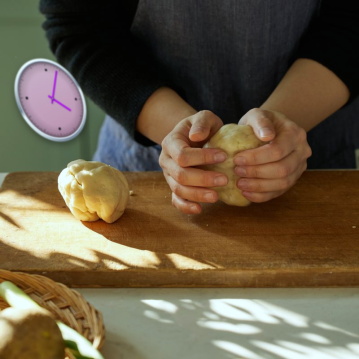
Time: **4:04**
